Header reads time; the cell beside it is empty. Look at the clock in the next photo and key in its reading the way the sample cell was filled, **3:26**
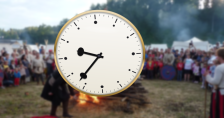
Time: **9:37**
